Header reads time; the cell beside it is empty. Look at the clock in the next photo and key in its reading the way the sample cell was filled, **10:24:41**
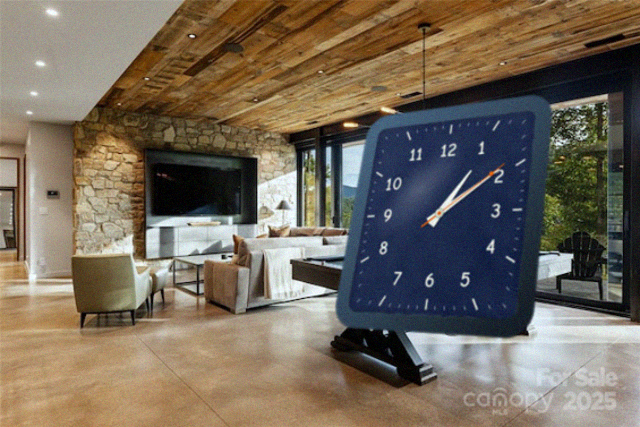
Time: **1:09:09**
